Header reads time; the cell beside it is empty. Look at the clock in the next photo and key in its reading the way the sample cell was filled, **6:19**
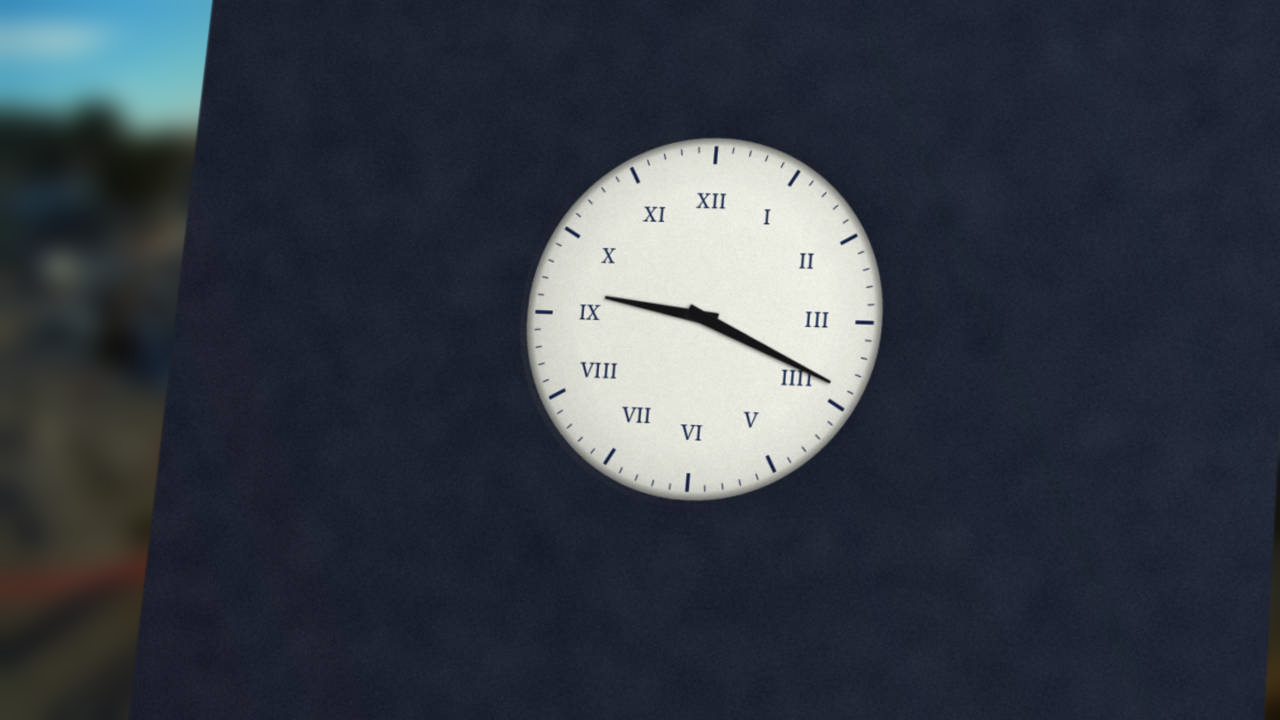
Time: **9:19**
